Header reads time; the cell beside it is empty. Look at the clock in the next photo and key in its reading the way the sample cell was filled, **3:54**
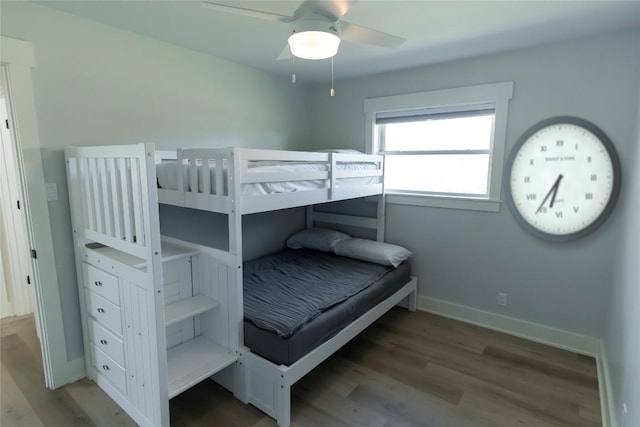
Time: **6:36**
